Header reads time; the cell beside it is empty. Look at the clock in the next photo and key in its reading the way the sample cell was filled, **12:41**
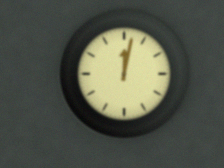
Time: **12:02**
